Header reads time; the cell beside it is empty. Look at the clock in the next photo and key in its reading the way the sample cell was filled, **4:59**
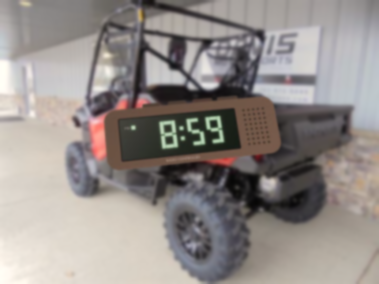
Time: **8:59**
